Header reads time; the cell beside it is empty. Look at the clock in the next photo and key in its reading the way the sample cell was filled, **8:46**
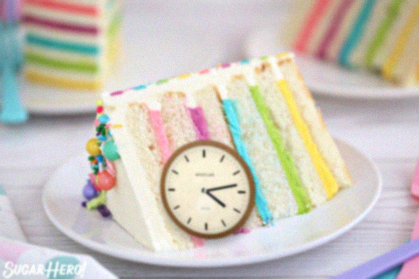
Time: **4:13**
